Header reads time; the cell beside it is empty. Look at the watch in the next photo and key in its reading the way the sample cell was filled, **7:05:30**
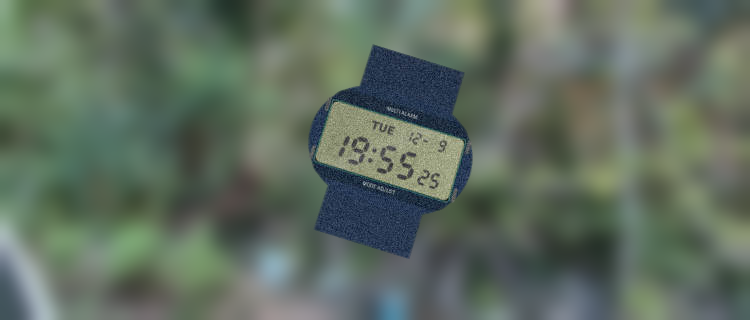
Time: **19:55:25**
